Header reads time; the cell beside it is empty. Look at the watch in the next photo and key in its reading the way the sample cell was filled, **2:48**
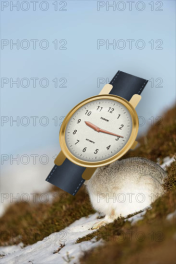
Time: **9:14**
